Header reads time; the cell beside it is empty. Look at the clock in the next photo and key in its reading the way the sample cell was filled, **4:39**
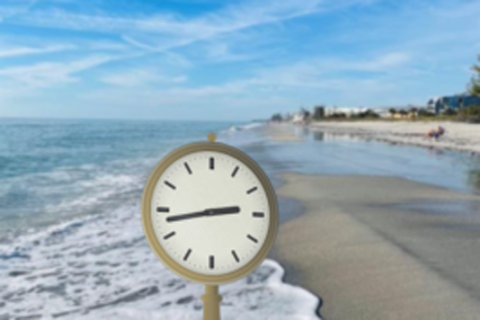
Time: **2:43**
